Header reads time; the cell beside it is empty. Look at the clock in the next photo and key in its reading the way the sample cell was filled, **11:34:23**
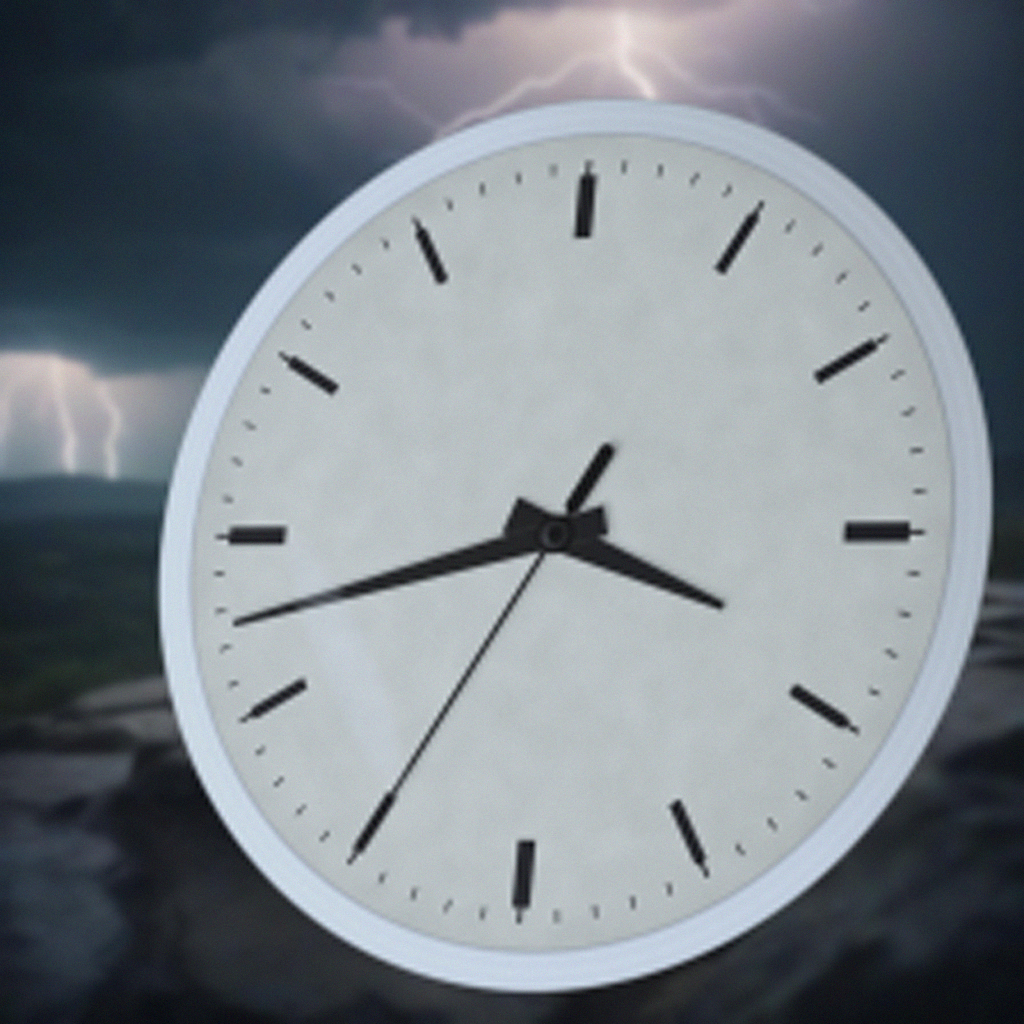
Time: **3:42:35**
